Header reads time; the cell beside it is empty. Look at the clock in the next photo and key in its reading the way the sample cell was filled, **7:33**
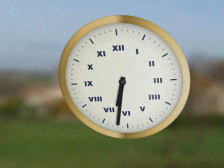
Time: **6:32**
